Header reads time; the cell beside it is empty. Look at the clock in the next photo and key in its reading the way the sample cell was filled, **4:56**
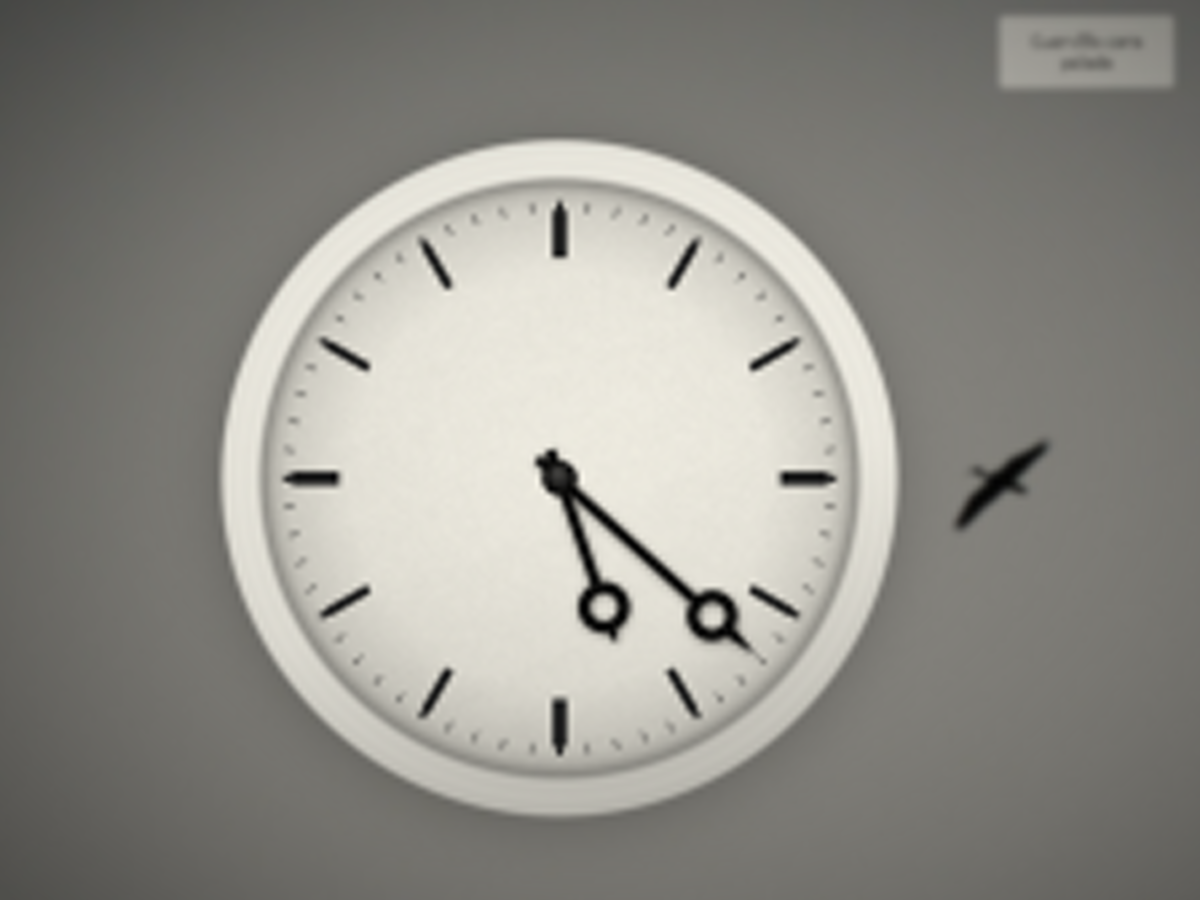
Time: **5:22**
